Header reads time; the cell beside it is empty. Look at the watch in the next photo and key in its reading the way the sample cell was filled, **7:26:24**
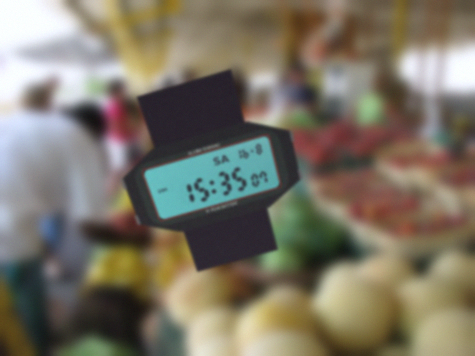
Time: **15:35:07**
